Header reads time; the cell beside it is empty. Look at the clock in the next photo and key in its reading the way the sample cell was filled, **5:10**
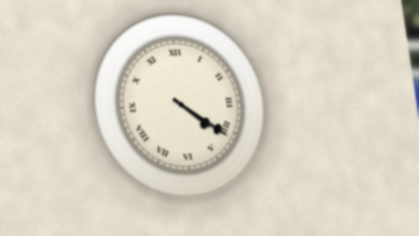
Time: **4:21**
